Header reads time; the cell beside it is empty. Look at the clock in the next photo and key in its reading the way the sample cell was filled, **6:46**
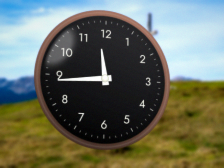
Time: **11:44**
